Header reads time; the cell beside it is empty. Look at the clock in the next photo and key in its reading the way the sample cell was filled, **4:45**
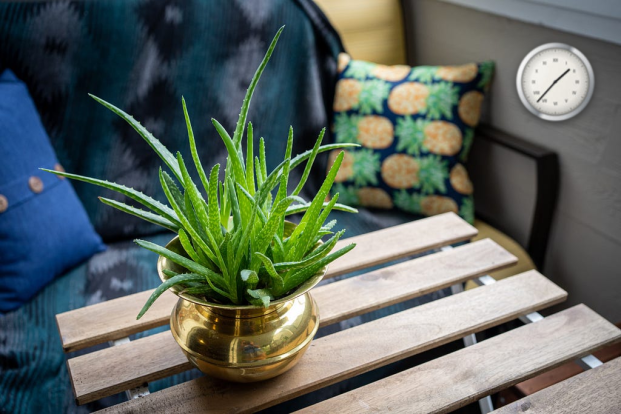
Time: **1:37**
